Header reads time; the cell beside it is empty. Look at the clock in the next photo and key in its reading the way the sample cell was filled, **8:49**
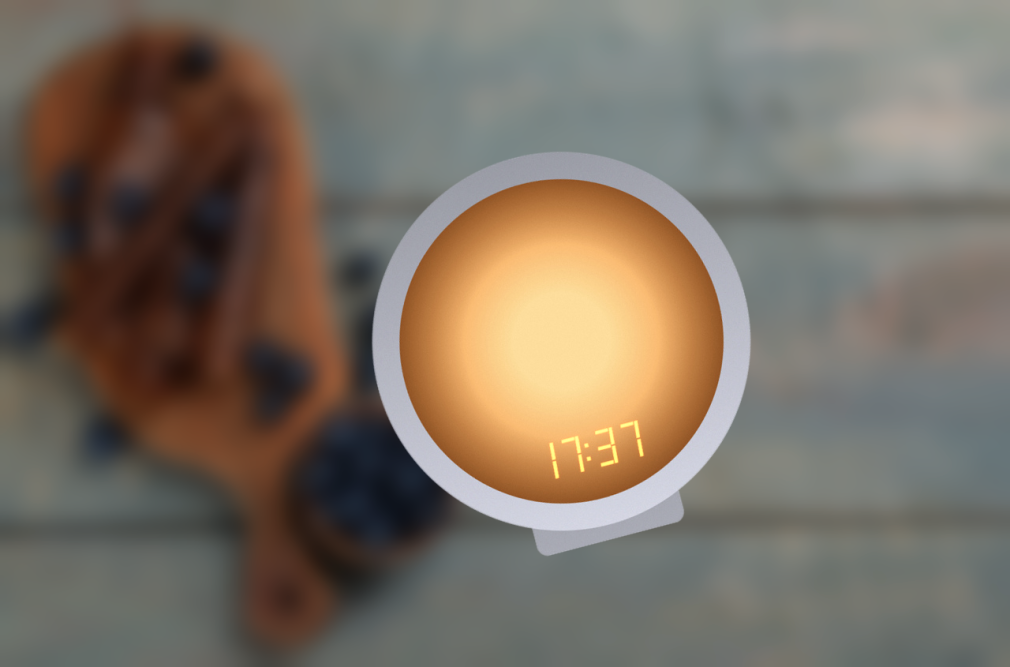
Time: **17:37**
